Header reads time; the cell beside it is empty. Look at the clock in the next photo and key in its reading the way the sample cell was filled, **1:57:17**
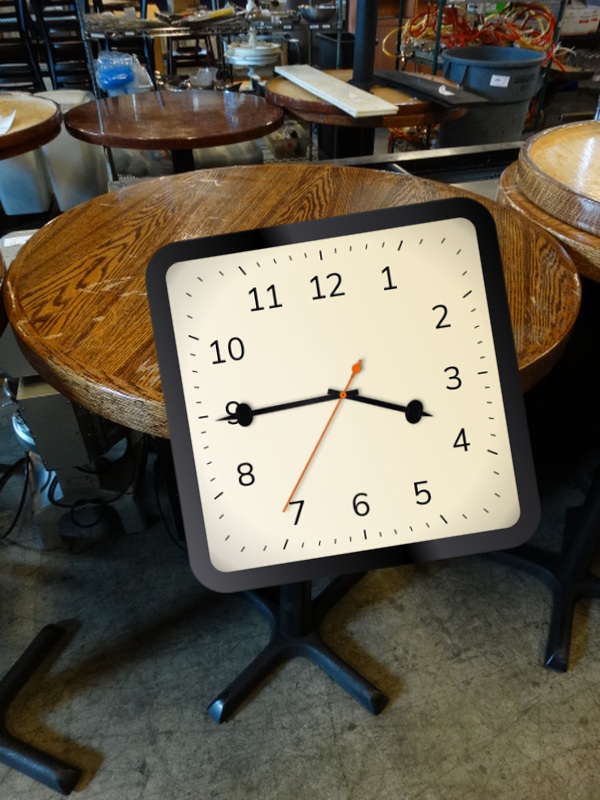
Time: **3:44:36**
